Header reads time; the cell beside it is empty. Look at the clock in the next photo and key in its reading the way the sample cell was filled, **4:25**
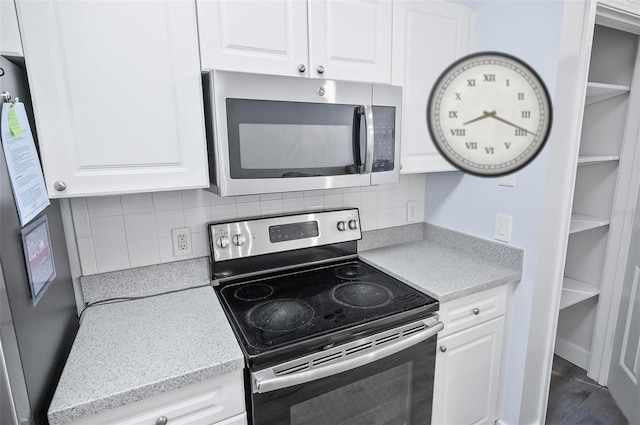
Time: **8:19**
